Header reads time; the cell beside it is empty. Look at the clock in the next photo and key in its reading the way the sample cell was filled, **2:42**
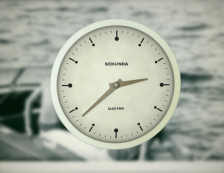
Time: **2:38**
